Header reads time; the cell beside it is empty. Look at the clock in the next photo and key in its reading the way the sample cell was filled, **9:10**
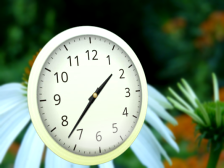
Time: **1:37**
